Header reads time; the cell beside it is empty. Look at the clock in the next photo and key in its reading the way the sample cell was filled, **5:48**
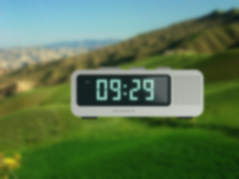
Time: **9:29**
